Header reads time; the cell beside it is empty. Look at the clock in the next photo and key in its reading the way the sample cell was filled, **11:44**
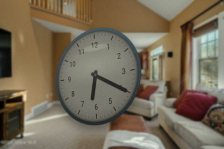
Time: **6:20**
